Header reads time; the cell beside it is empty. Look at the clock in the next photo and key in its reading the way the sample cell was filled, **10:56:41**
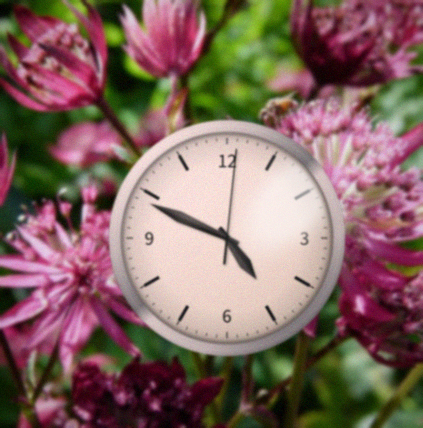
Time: **4:49:01**
